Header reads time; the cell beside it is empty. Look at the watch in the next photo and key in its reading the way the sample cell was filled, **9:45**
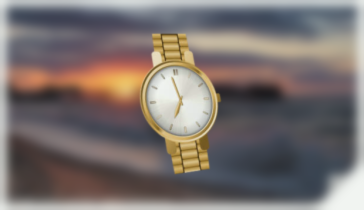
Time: **6:58**
